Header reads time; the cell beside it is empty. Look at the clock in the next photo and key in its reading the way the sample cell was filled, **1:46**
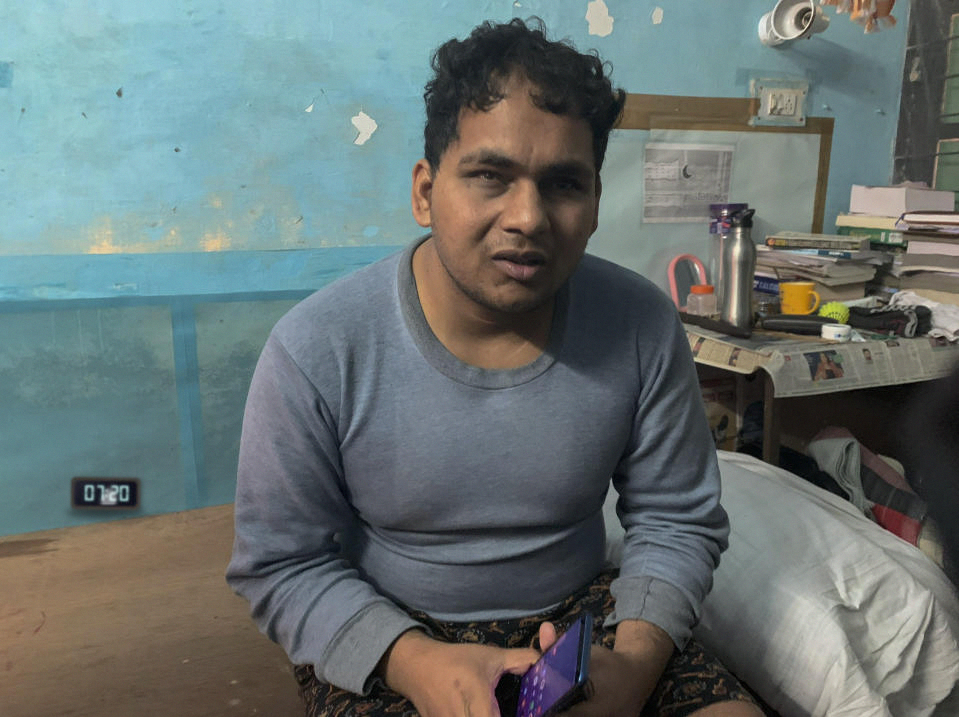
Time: **7:20**
